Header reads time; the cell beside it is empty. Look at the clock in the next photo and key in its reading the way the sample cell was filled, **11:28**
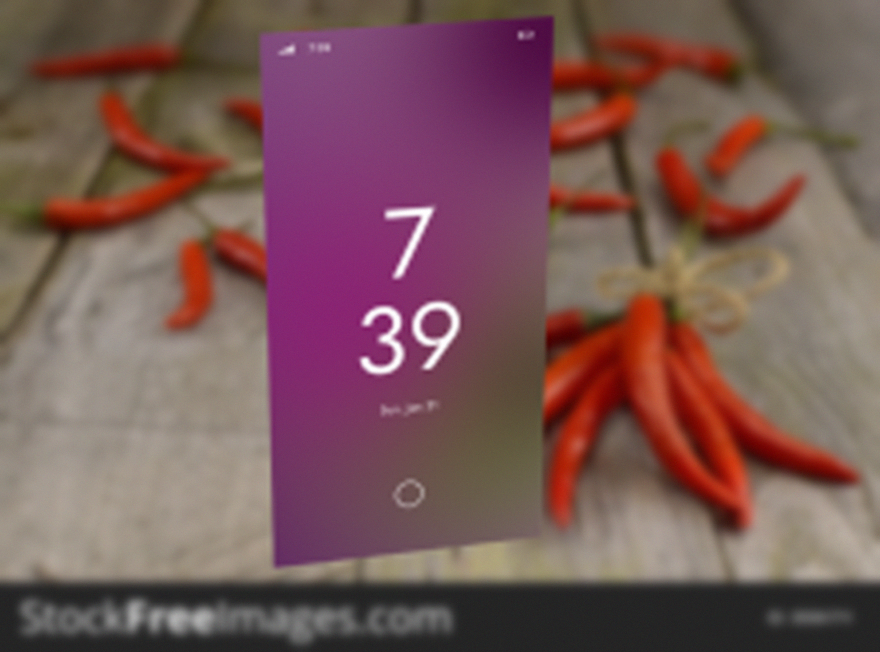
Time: **7:39**
